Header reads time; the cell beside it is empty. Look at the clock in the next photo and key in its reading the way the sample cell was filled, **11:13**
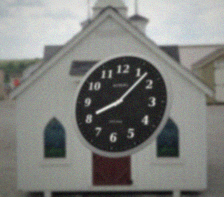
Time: **8:07**
